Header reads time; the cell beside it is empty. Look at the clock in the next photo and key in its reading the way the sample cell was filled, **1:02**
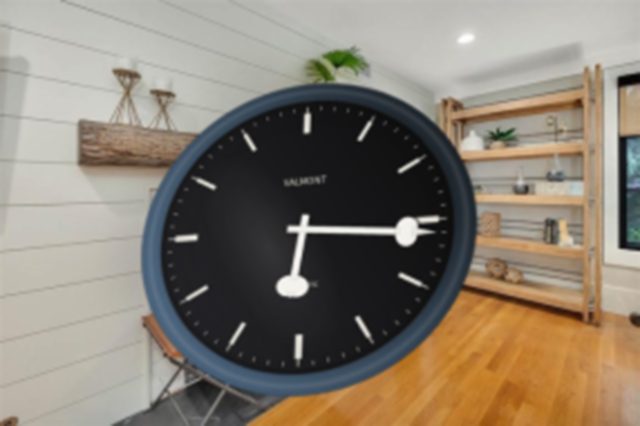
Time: **6:16**
